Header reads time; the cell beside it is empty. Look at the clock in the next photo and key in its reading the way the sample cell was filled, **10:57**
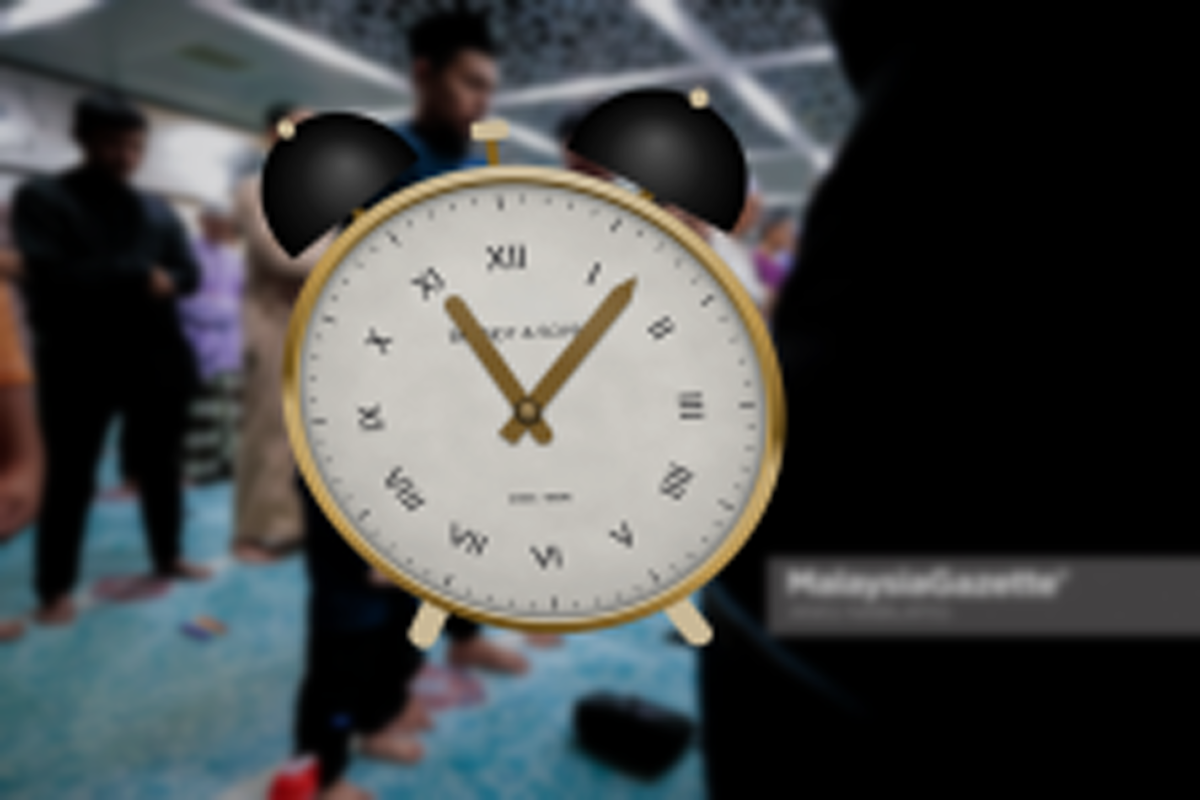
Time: **11:07**
